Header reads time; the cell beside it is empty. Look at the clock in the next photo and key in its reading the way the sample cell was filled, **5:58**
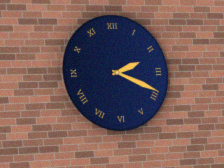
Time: **2:19**
